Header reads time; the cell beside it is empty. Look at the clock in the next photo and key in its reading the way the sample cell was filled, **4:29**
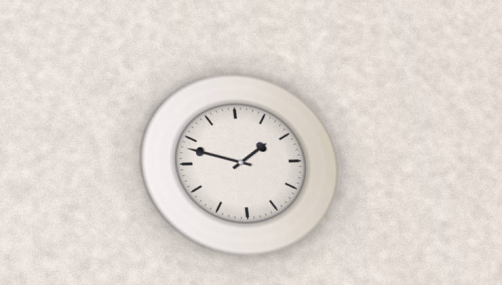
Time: **1:48**
